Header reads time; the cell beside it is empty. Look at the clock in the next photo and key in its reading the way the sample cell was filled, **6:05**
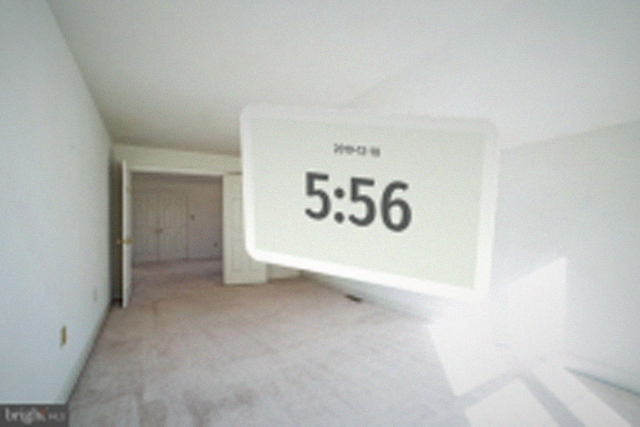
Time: **5:56**
